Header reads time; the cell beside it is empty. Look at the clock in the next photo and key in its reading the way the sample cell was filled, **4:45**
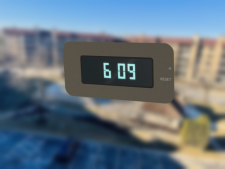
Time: **6:09**
